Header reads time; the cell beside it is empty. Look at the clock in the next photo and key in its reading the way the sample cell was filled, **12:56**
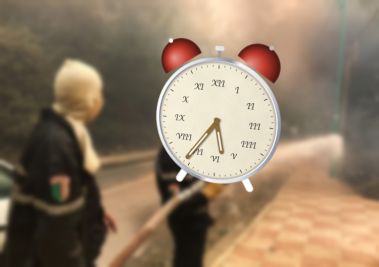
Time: **5:36**
